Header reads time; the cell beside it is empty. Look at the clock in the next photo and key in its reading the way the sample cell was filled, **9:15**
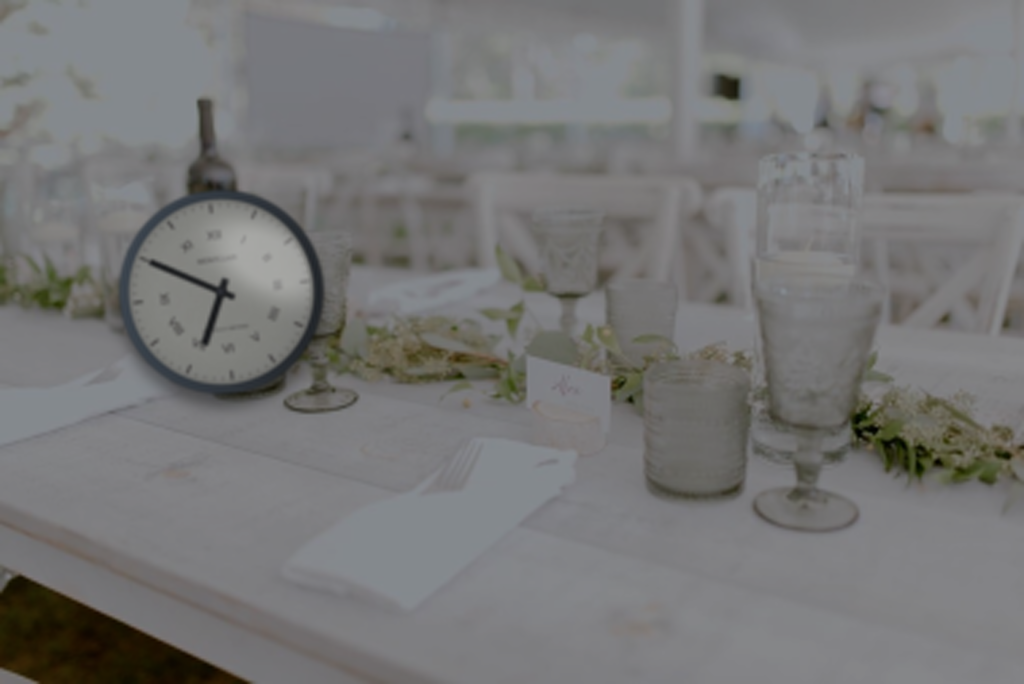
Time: **6:50**
